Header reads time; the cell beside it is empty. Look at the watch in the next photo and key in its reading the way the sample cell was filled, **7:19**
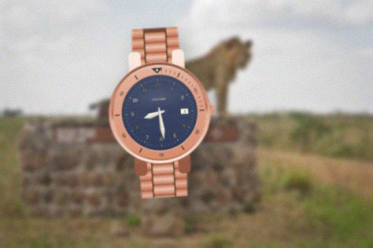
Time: **8:29**
